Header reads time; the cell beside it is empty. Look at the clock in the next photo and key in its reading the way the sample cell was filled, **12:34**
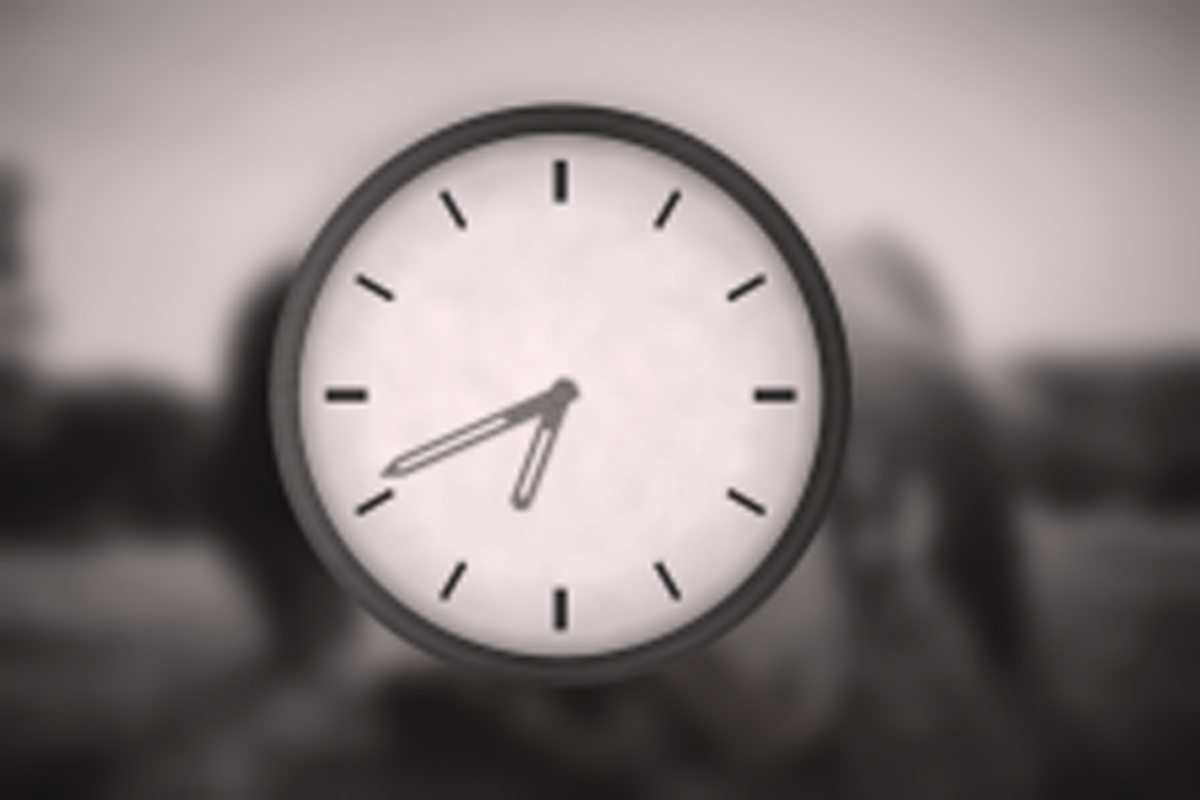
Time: **6:41**
